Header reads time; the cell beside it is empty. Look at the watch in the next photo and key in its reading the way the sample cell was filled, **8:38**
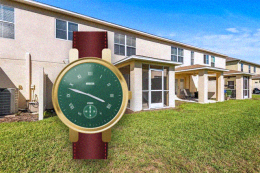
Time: **3:48**
